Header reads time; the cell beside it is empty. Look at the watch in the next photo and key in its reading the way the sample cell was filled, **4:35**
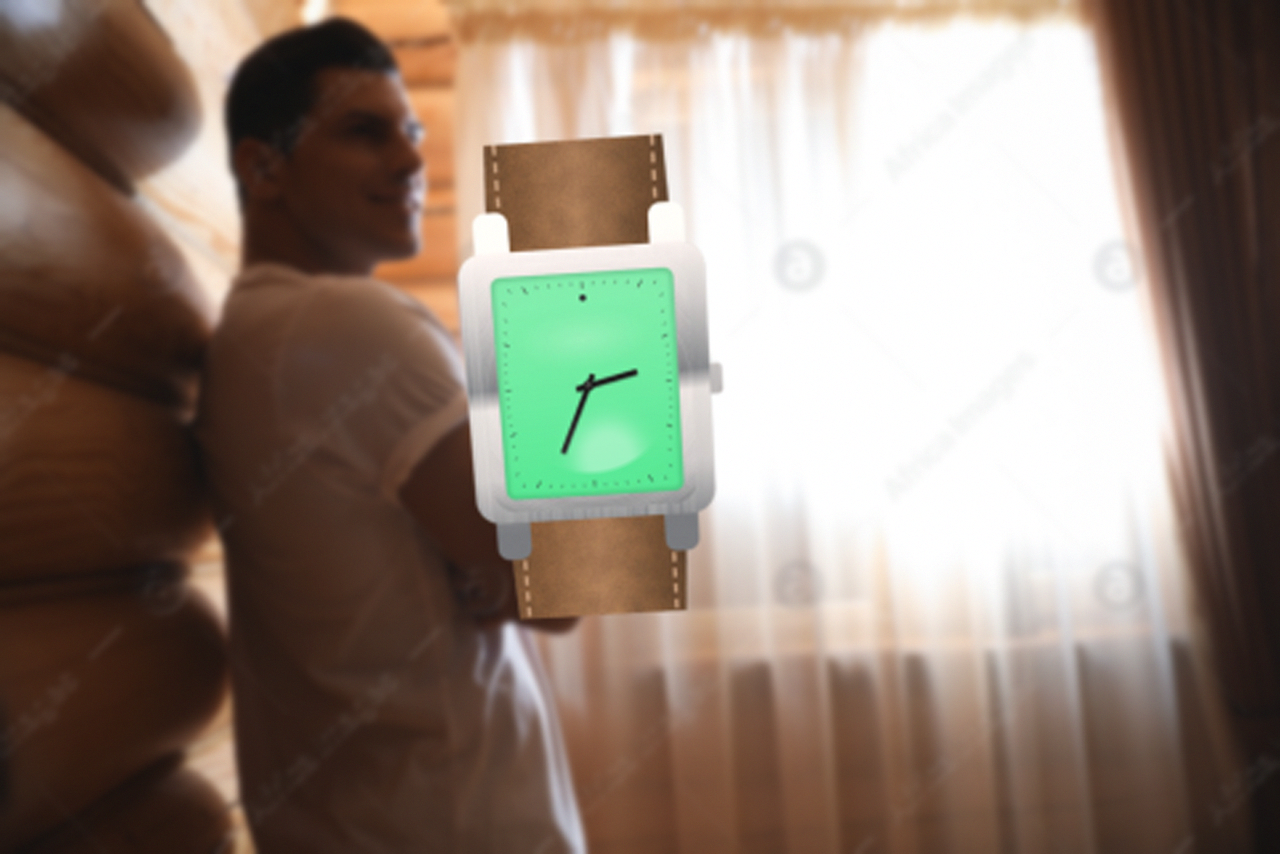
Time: **2:34**
